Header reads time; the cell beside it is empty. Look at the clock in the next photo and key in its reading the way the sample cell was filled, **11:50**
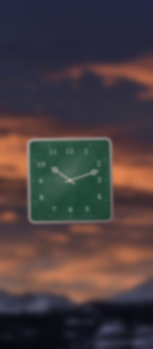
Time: **10:12**
